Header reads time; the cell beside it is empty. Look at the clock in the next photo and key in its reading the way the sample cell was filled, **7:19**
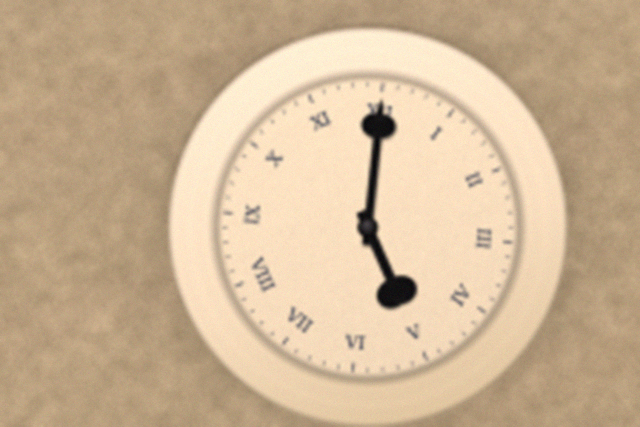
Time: **5:00**
